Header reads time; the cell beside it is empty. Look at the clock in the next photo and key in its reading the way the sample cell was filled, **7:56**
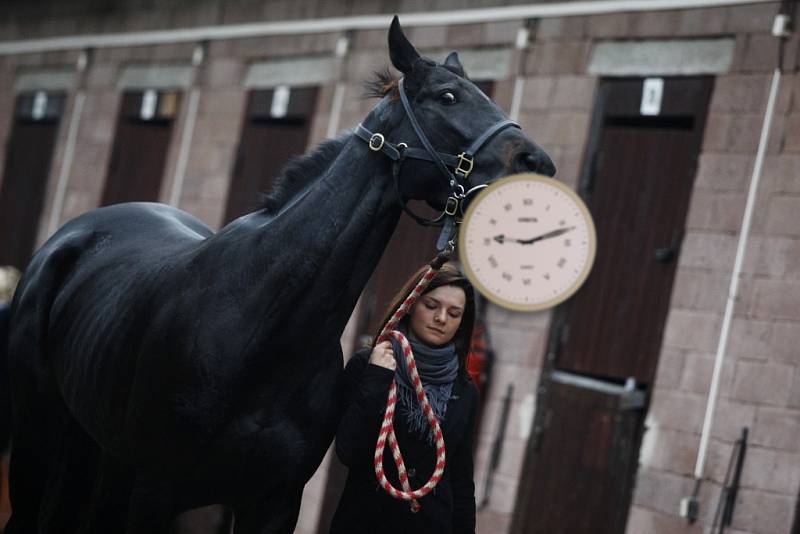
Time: **9:12**
